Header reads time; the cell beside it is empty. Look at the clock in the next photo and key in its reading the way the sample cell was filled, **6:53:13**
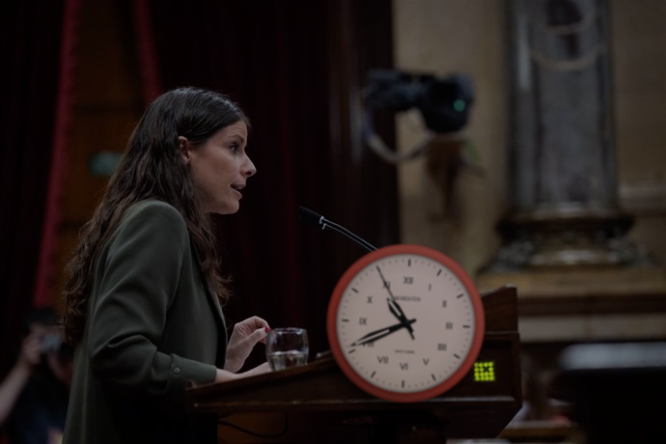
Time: **10:40:55**
